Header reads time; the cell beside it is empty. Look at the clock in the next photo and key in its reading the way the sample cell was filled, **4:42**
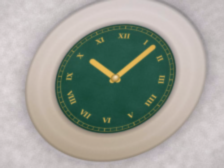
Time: **10:07**
